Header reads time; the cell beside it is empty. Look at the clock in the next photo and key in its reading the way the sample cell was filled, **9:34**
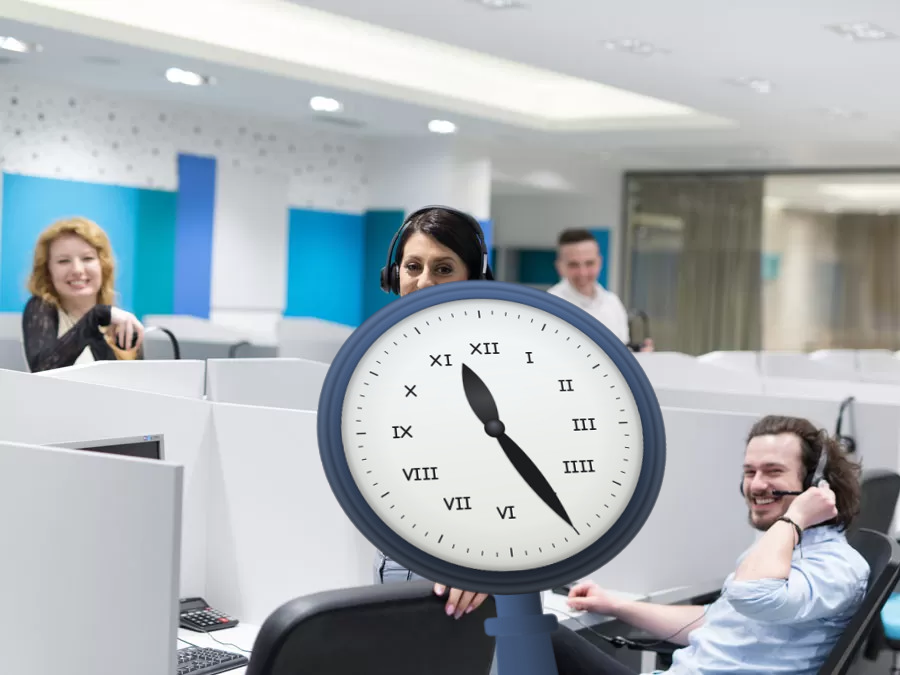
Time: **11:25**
